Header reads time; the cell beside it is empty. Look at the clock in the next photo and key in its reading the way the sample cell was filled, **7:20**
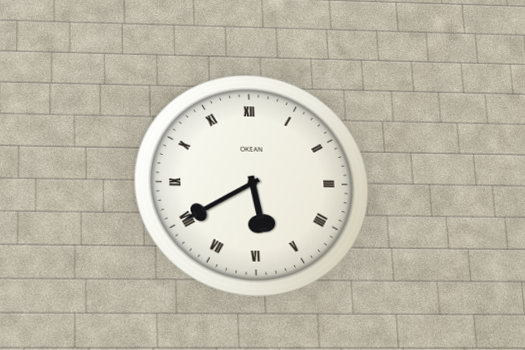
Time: **5:40**
